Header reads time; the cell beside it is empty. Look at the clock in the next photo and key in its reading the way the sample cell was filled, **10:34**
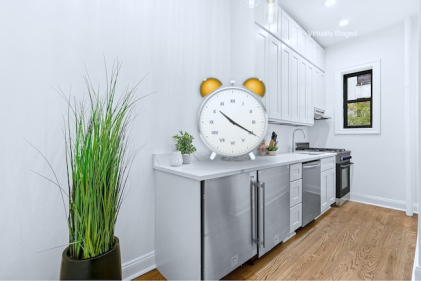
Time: **10:20**
